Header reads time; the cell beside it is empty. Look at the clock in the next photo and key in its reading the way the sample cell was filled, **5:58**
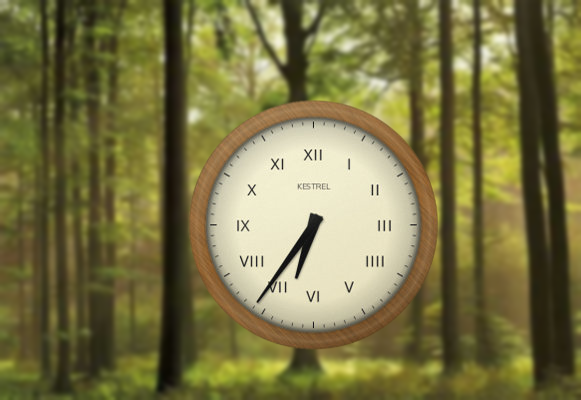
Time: **6:36**
